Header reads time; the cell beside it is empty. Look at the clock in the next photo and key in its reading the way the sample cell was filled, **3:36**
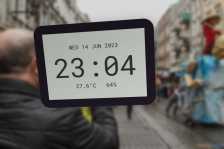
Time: **23:04**
